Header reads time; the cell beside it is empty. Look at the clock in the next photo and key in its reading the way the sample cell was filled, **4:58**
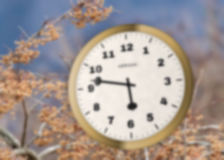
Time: **5:47**
